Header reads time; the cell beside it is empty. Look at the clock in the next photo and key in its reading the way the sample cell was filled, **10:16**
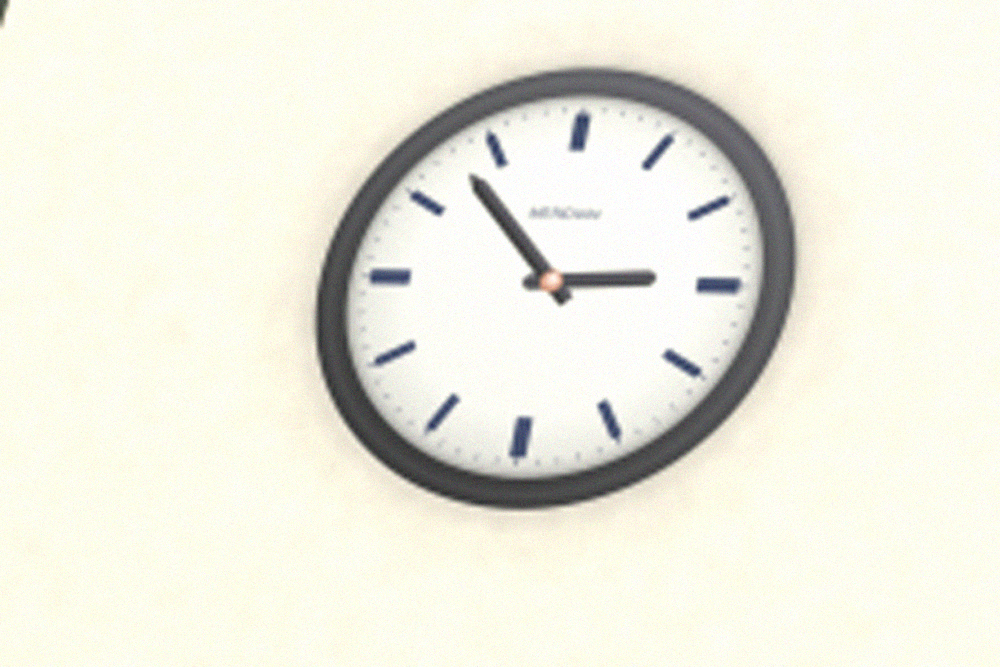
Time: **2:53**
